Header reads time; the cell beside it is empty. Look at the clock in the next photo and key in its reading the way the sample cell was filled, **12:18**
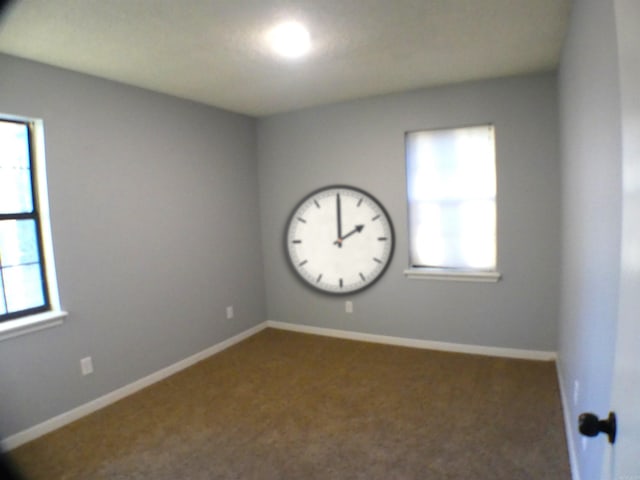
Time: **2:00**
